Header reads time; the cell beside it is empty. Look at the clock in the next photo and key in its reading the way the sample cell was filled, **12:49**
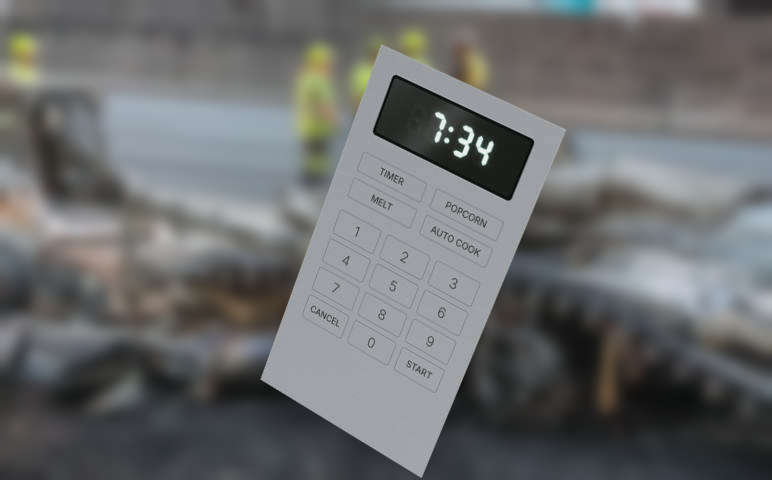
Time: **7:34**
